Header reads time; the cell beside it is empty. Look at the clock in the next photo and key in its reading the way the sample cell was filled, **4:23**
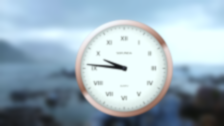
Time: **9:46**
